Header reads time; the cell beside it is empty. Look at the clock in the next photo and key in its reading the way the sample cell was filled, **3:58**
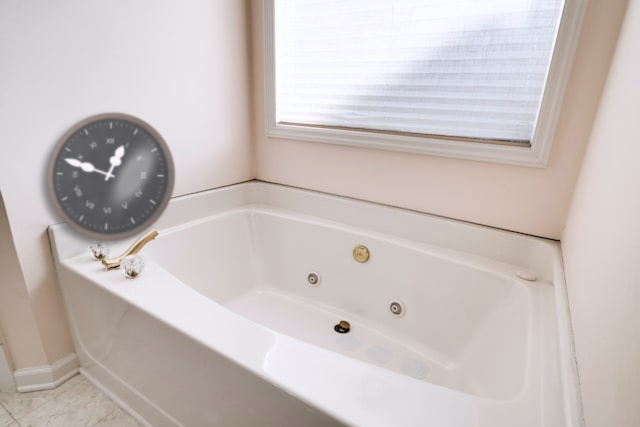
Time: **12:48**
